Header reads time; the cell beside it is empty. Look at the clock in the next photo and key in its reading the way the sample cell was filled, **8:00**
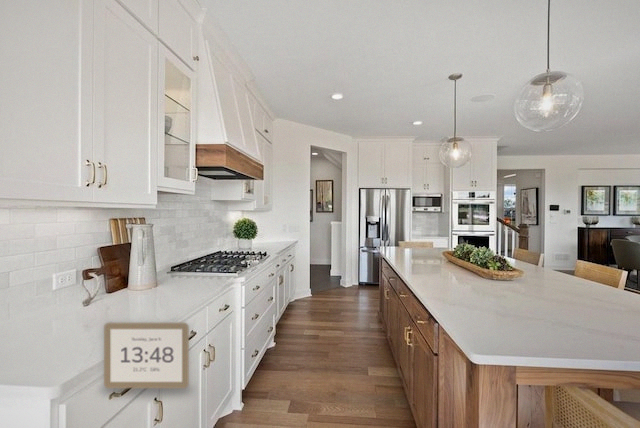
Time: **13:48**
